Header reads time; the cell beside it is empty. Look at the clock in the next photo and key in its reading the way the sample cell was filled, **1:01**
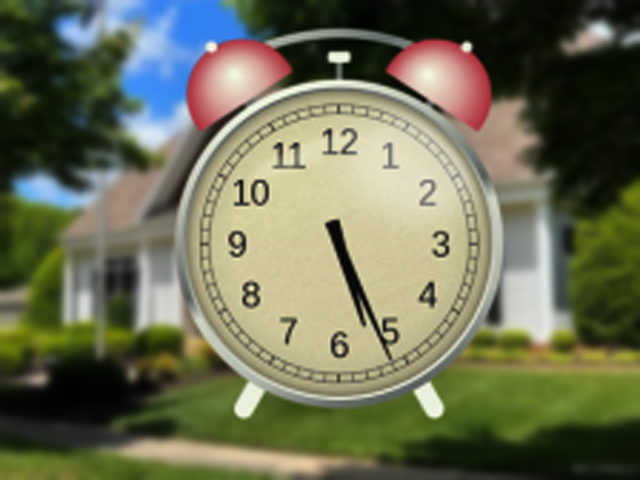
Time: **5:26**
